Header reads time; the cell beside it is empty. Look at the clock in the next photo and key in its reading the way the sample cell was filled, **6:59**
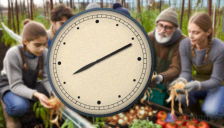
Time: **8:11**
